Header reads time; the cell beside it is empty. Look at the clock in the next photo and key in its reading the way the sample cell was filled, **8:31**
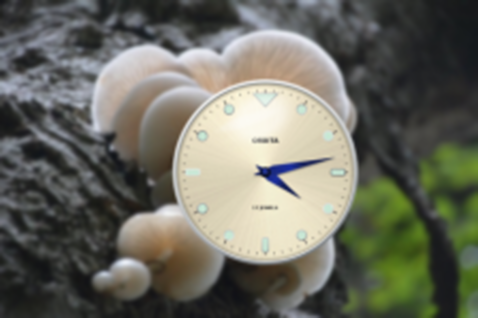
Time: **4:13**
